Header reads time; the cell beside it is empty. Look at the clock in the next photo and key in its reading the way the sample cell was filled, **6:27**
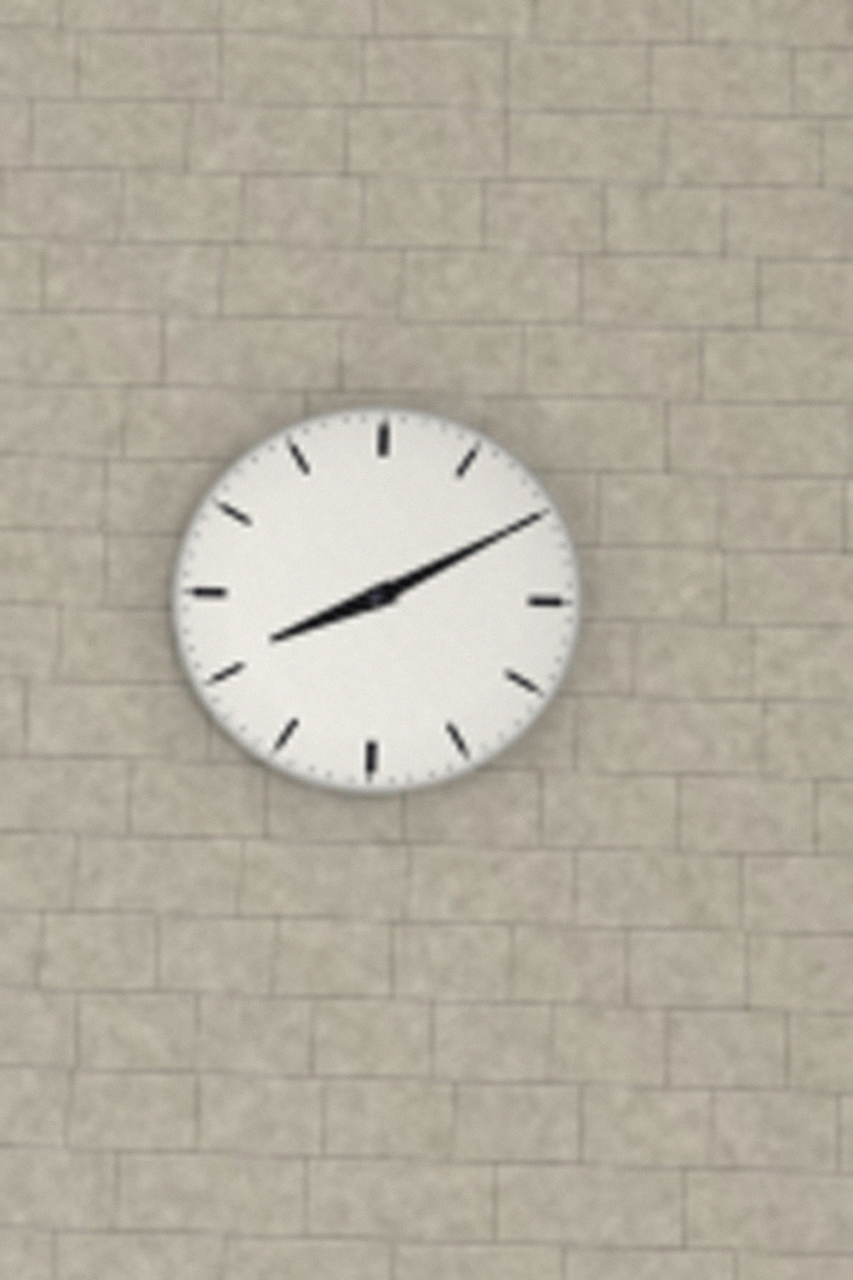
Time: **8:10**
